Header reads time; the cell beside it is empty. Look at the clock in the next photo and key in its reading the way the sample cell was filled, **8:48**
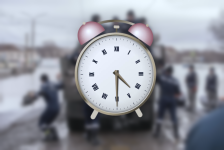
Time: **4:30**
